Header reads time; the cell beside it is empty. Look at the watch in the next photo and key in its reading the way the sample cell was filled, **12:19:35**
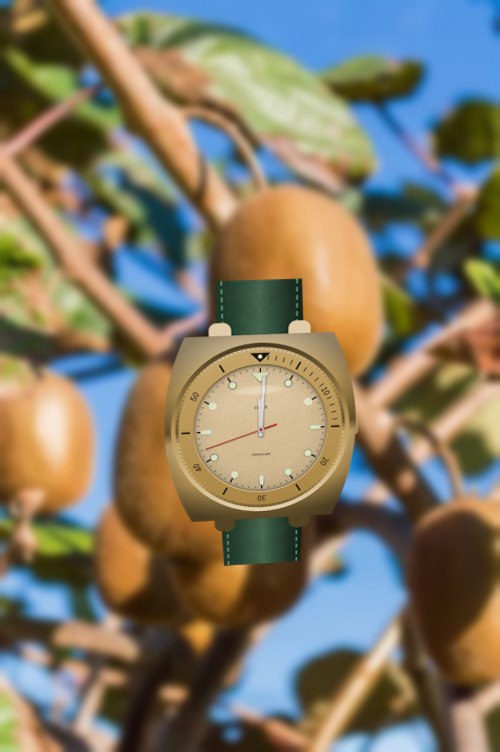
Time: **12:00:42**
